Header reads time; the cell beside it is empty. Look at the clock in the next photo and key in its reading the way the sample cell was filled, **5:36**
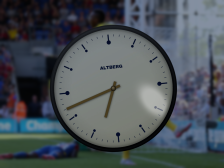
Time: **6:42**
